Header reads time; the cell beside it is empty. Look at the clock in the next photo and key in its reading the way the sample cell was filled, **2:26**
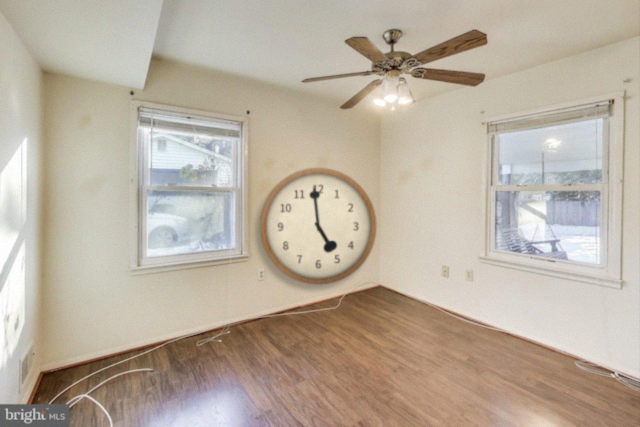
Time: **4:59**
